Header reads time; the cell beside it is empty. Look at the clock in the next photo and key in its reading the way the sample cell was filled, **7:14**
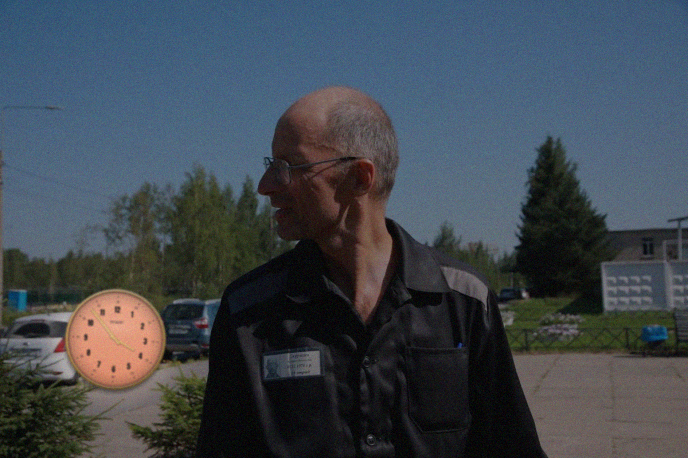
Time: **3:53**
